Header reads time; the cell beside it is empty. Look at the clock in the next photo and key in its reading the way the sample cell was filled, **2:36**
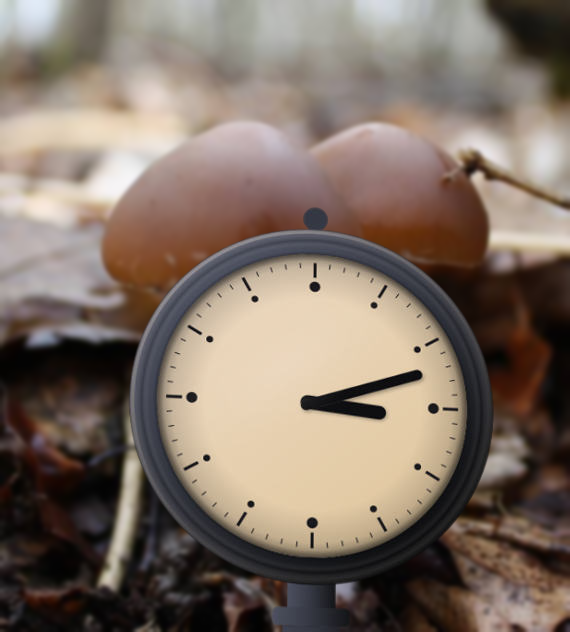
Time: **3:12**
